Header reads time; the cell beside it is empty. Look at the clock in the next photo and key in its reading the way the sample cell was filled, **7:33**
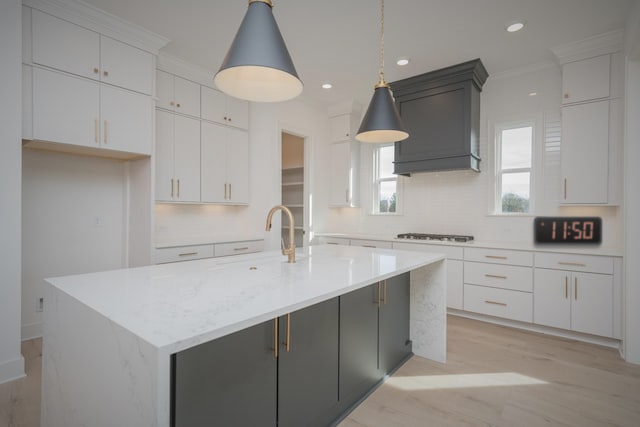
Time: **11:50**
